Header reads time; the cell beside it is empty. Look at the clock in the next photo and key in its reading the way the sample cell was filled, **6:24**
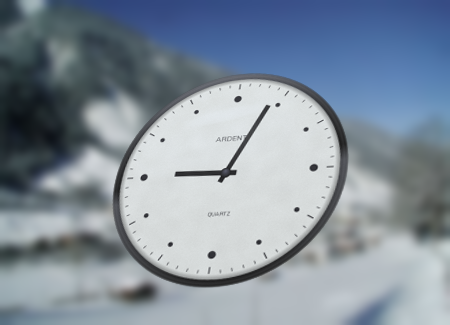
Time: **9:04**
